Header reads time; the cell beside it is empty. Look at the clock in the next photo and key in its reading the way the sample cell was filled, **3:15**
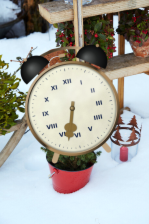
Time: **6:33**
